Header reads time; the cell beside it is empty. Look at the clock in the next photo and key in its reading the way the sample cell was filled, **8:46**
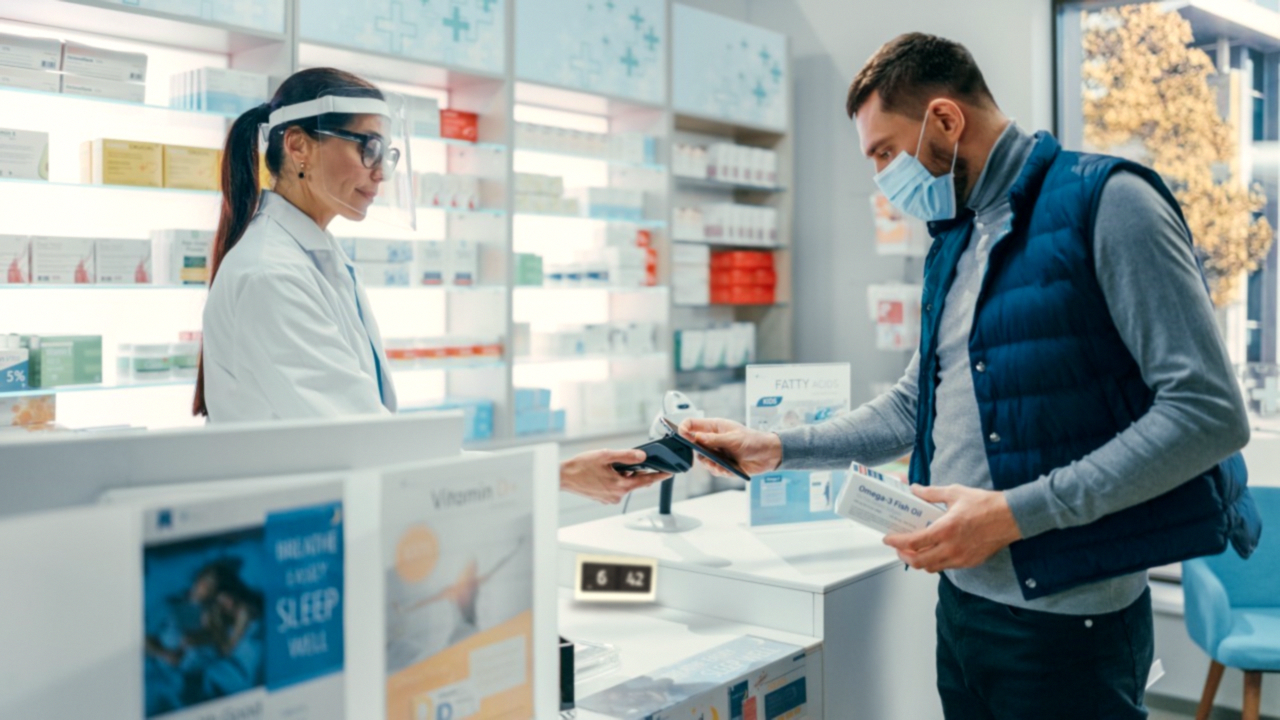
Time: **6:42**
